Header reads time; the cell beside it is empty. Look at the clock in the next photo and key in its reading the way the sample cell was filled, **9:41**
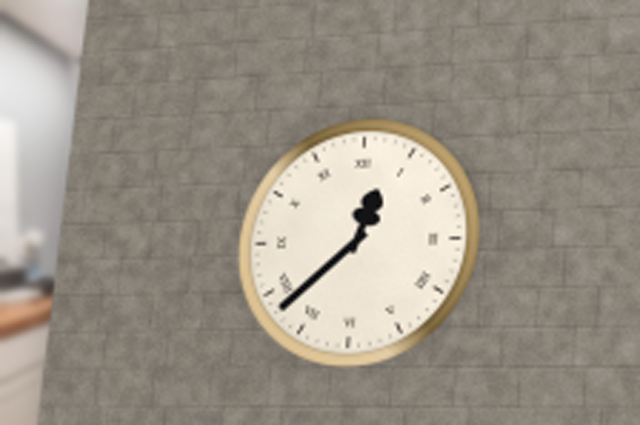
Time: **12:38**
